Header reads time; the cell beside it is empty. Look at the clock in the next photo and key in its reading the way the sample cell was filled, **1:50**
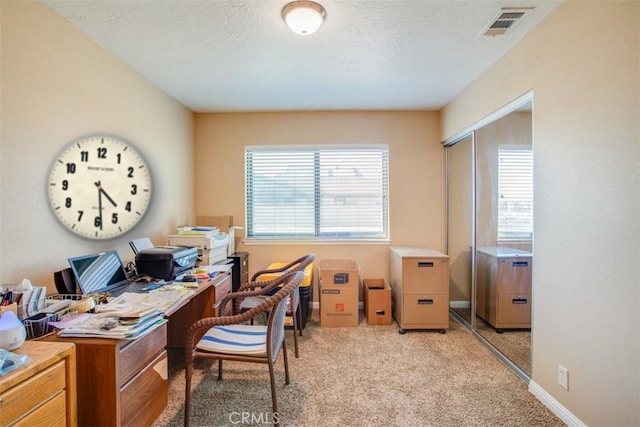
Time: **4:29**
